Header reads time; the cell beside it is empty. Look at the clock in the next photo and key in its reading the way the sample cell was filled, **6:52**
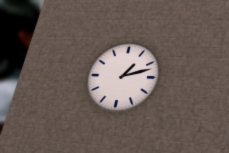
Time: **1:12**
